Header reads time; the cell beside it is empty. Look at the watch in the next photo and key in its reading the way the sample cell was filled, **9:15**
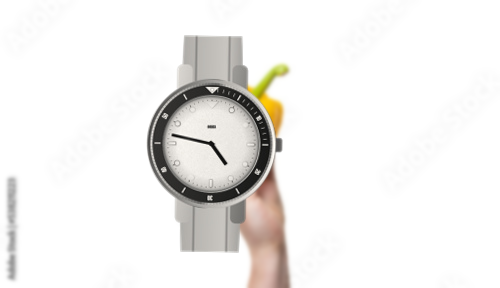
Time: **4:47**
